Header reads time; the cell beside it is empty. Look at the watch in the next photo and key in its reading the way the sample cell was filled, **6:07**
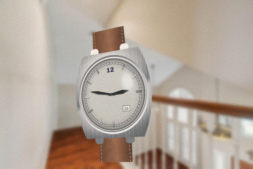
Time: **2:47**
